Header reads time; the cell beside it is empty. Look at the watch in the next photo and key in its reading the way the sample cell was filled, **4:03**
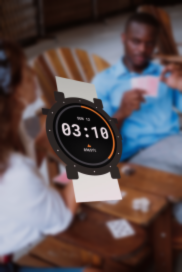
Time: **3:10**
